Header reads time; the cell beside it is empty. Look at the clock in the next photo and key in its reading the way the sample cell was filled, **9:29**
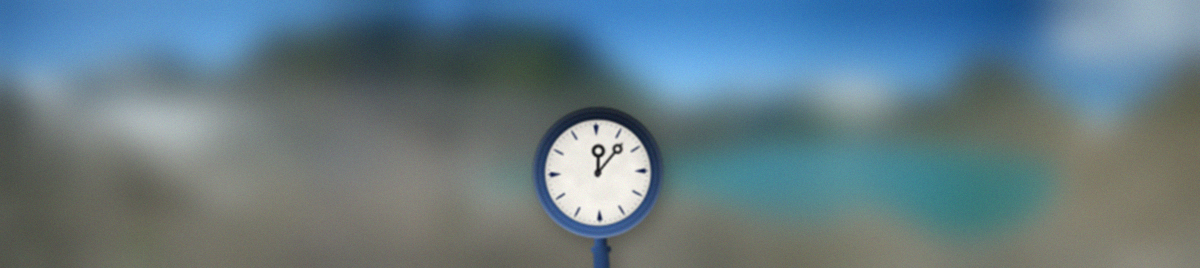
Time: **12:07**
